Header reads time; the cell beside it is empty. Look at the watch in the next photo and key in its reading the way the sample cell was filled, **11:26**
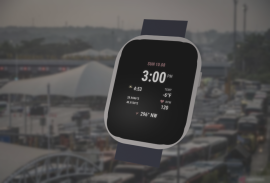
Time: **3:00**
